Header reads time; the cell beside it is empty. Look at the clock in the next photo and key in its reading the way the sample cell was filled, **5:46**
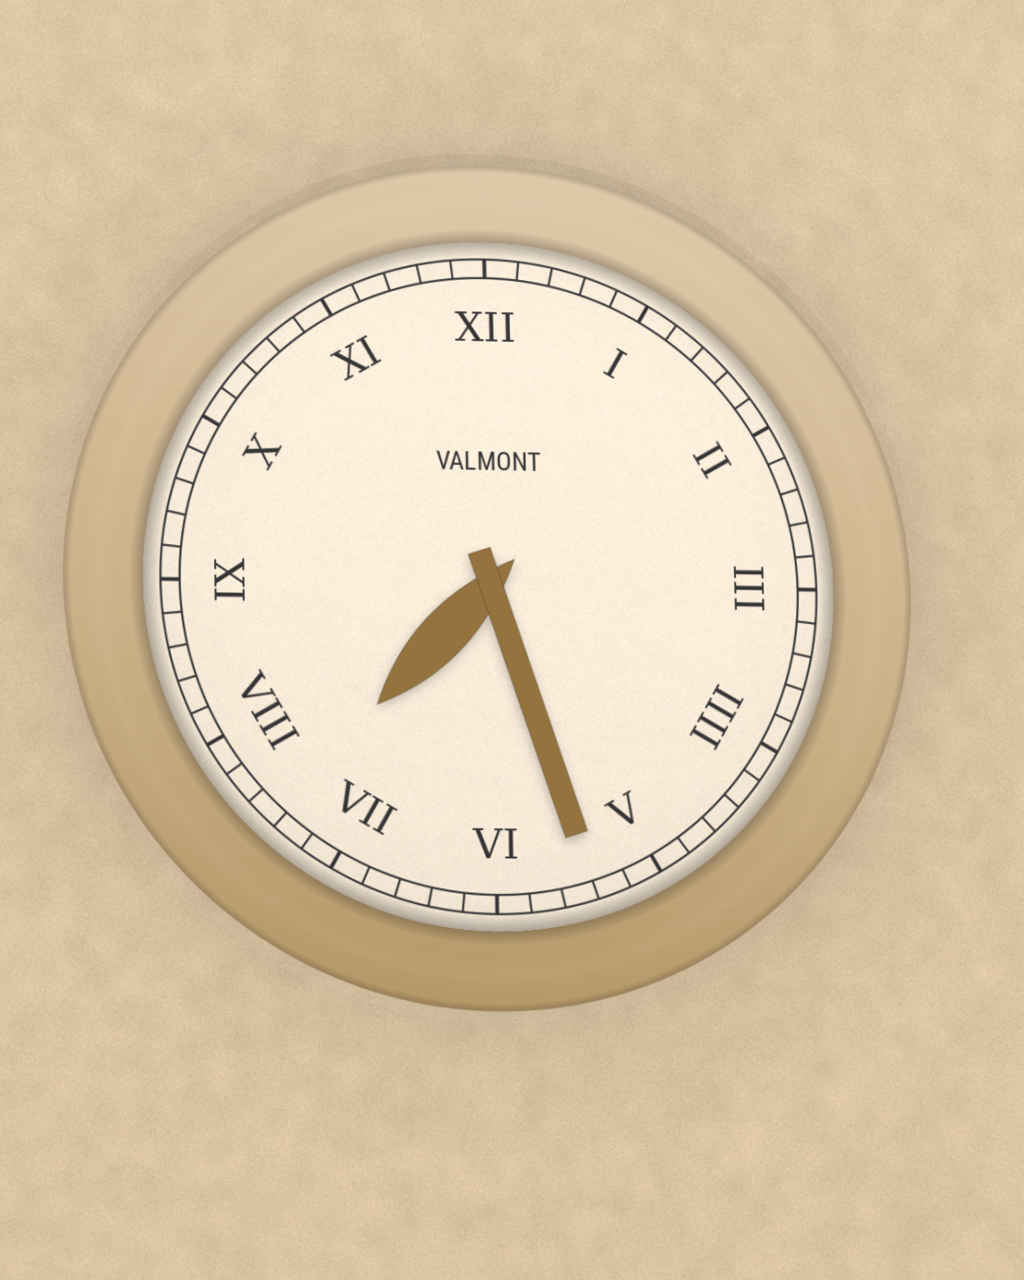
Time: **7:27**
